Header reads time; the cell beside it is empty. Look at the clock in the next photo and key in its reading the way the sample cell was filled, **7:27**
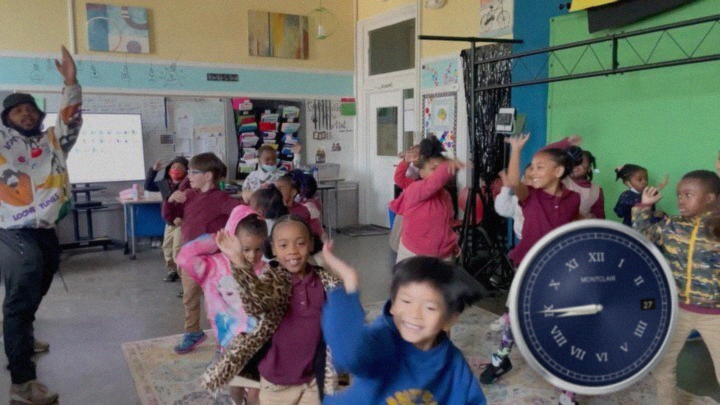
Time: **8:45**
